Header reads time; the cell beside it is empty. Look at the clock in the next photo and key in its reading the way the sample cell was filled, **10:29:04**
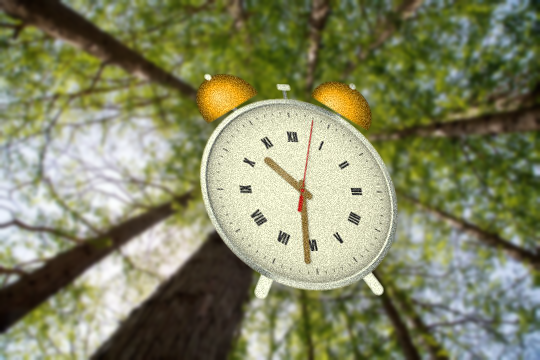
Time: **10:31:03**
